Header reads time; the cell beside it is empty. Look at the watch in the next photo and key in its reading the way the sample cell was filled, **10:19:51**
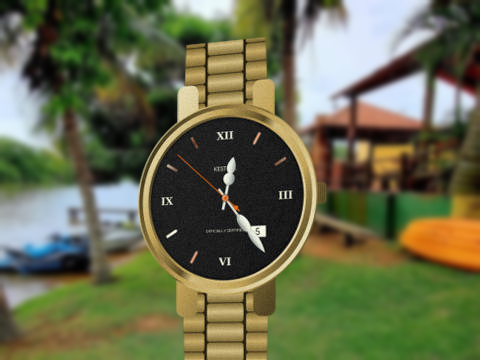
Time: **12:23:52**
